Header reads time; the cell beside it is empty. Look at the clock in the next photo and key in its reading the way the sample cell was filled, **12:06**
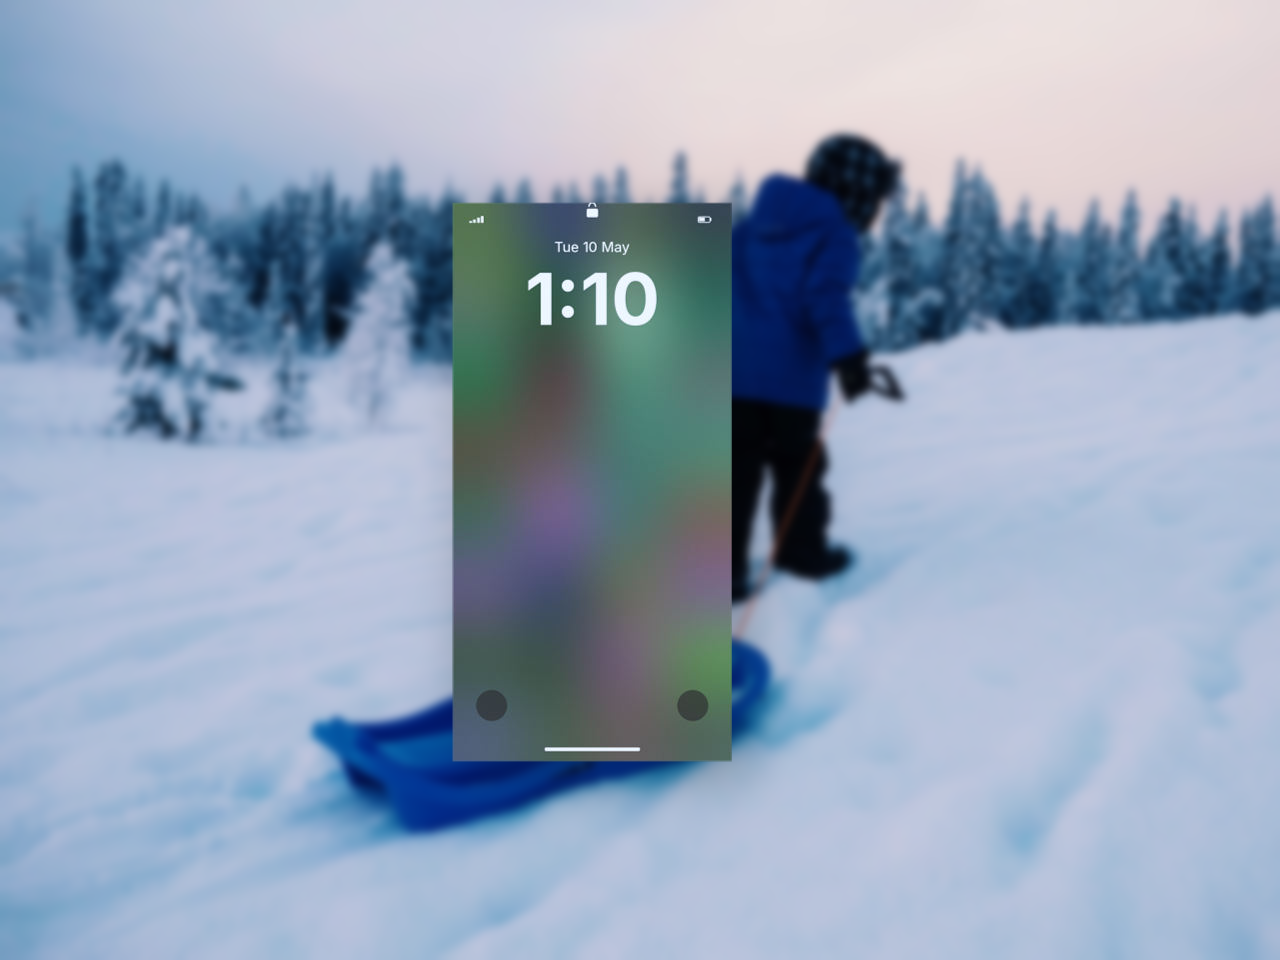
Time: **1:10**
